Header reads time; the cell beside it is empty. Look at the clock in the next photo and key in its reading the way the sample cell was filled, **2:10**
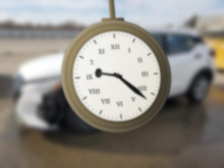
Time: **9:22**
